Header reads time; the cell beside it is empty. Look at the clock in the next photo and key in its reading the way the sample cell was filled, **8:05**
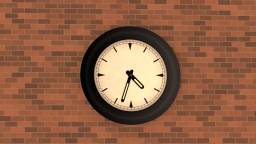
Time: **4:33**
